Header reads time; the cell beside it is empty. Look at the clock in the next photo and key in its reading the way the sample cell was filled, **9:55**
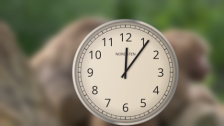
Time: **12:06**
